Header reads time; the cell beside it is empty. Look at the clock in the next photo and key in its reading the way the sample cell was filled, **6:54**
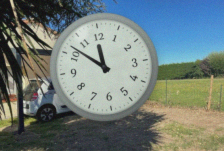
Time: **11:52**
